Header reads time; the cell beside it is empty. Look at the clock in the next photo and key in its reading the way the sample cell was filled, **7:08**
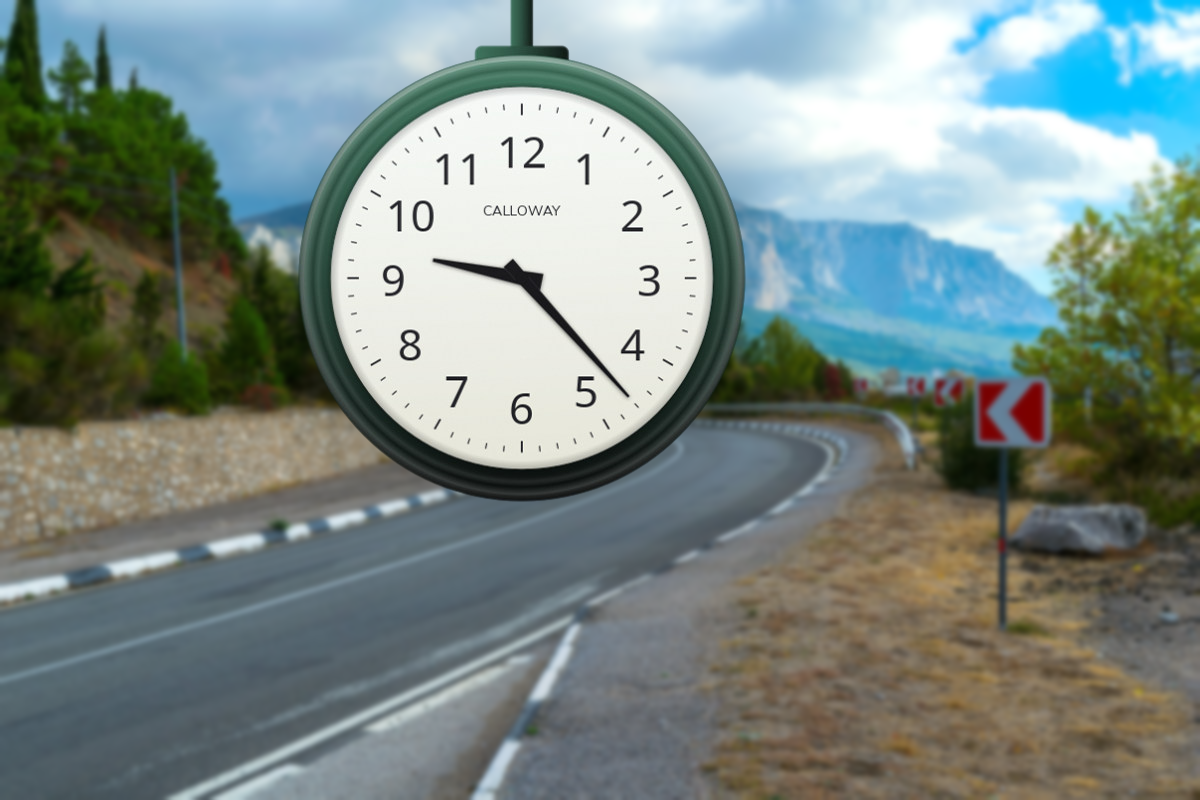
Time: **9:23**
